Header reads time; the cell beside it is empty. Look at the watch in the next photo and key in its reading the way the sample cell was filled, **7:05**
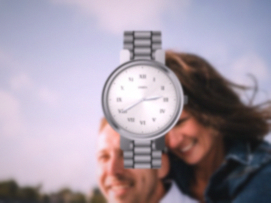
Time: **2:40**
